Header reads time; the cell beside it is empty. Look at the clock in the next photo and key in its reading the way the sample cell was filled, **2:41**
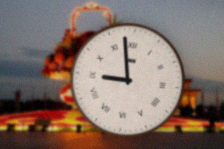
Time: **8:58**
